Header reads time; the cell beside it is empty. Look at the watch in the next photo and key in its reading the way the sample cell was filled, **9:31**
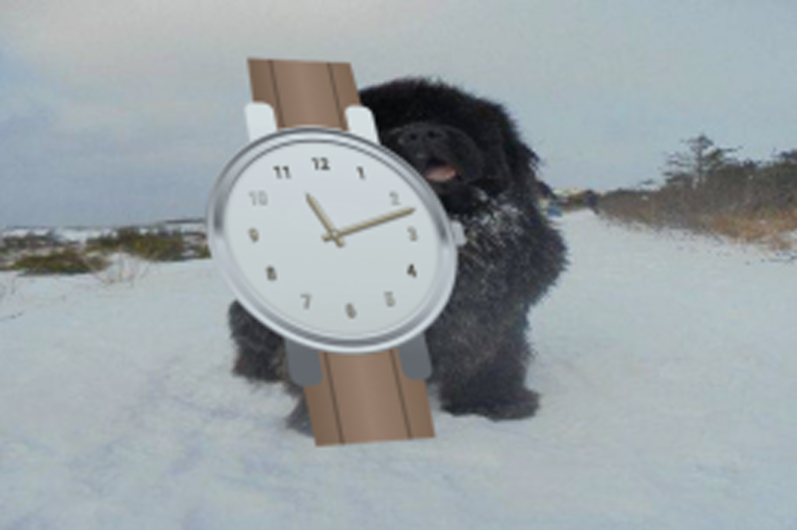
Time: **11:12**
